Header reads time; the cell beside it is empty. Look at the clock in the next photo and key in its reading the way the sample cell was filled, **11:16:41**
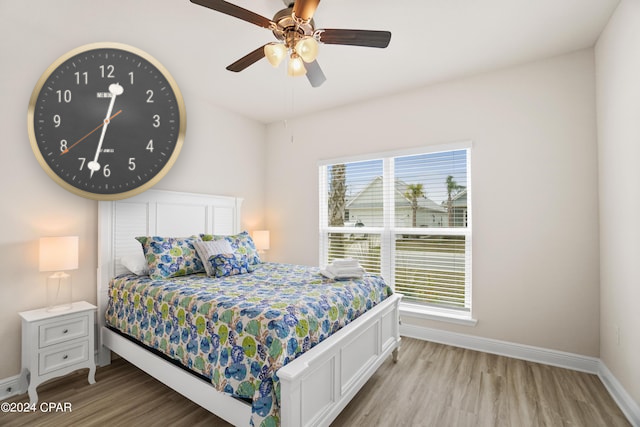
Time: **12:32:39**
